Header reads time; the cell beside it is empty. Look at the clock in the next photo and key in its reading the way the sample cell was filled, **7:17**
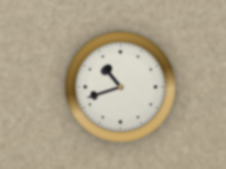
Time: **10:42**
